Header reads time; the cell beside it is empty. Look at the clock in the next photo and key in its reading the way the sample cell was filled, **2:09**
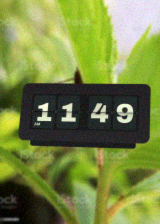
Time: **11:49**
